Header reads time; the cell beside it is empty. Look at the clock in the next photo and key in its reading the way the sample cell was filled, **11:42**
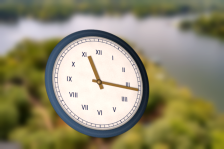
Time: **11:16**
